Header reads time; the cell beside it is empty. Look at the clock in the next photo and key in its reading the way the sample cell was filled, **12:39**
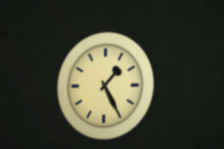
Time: **1:25**
